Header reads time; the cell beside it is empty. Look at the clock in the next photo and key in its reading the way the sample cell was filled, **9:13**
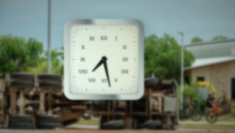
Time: **7:28**
